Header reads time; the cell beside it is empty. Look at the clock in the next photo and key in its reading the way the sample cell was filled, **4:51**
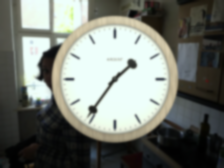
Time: **1:36**
